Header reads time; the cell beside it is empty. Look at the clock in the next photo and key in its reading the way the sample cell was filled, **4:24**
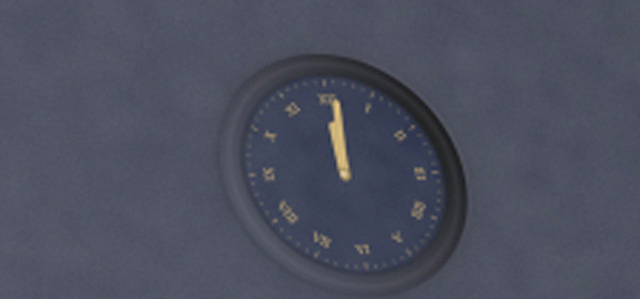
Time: **12:01**
